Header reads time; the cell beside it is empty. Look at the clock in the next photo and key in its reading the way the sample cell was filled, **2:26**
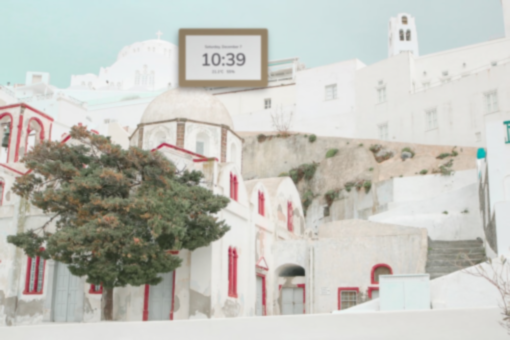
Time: **10:39**
